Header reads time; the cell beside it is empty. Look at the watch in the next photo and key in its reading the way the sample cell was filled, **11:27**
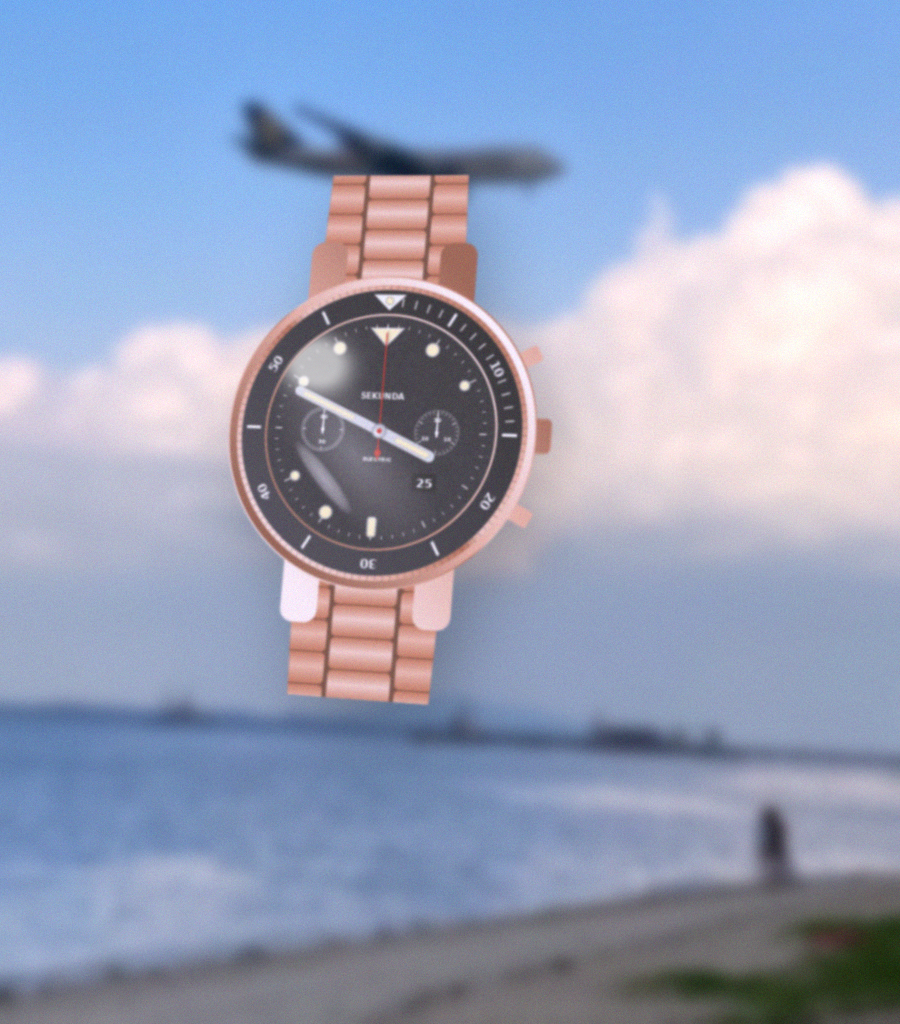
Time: **3:49**
